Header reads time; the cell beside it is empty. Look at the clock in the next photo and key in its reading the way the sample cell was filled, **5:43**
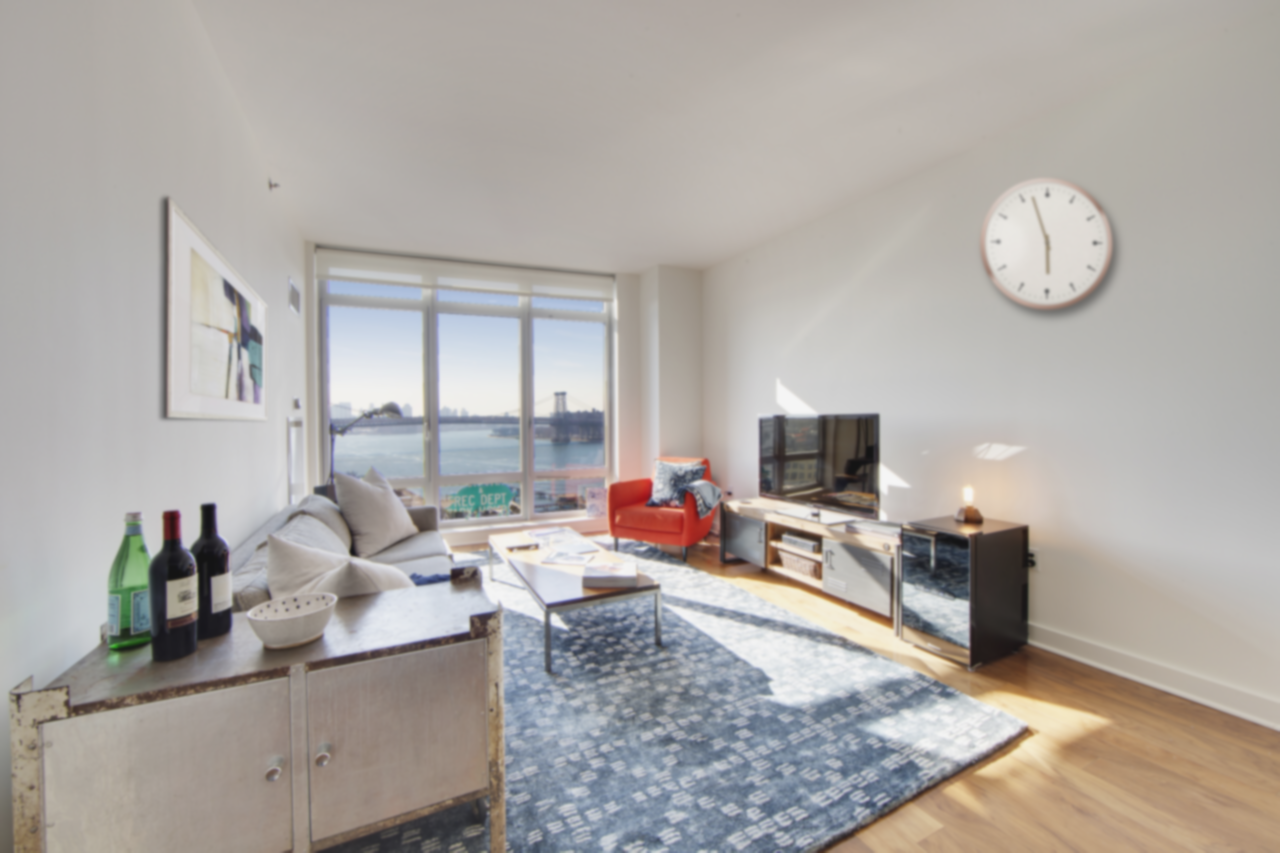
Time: **5:57**
